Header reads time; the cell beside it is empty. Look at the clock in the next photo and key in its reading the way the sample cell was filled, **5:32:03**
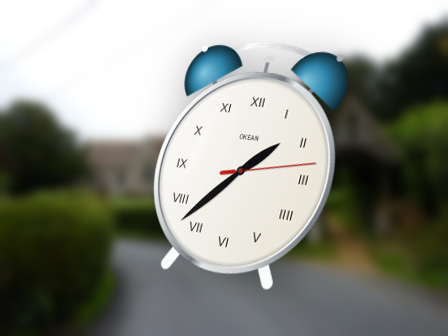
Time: **1:37:13**
